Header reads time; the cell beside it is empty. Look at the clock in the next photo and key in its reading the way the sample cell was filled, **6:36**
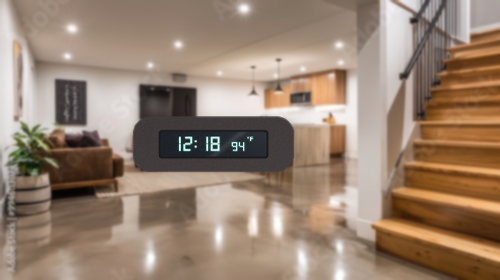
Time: **12:18**
